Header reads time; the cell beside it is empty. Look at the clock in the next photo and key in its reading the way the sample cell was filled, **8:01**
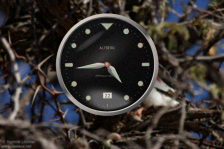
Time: **4:44**
